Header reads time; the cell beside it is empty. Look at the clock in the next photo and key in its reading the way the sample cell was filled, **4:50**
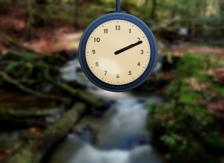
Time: **2:11**
